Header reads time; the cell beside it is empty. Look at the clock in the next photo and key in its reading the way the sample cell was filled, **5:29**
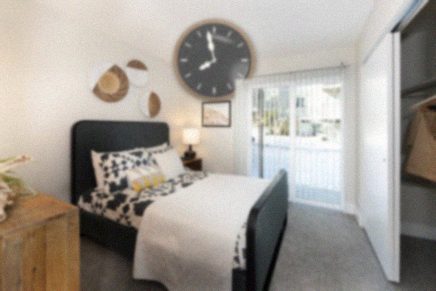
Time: **7:58**
